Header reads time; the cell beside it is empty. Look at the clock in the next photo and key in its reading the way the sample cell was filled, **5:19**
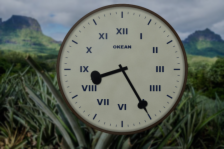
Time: **8:25**
